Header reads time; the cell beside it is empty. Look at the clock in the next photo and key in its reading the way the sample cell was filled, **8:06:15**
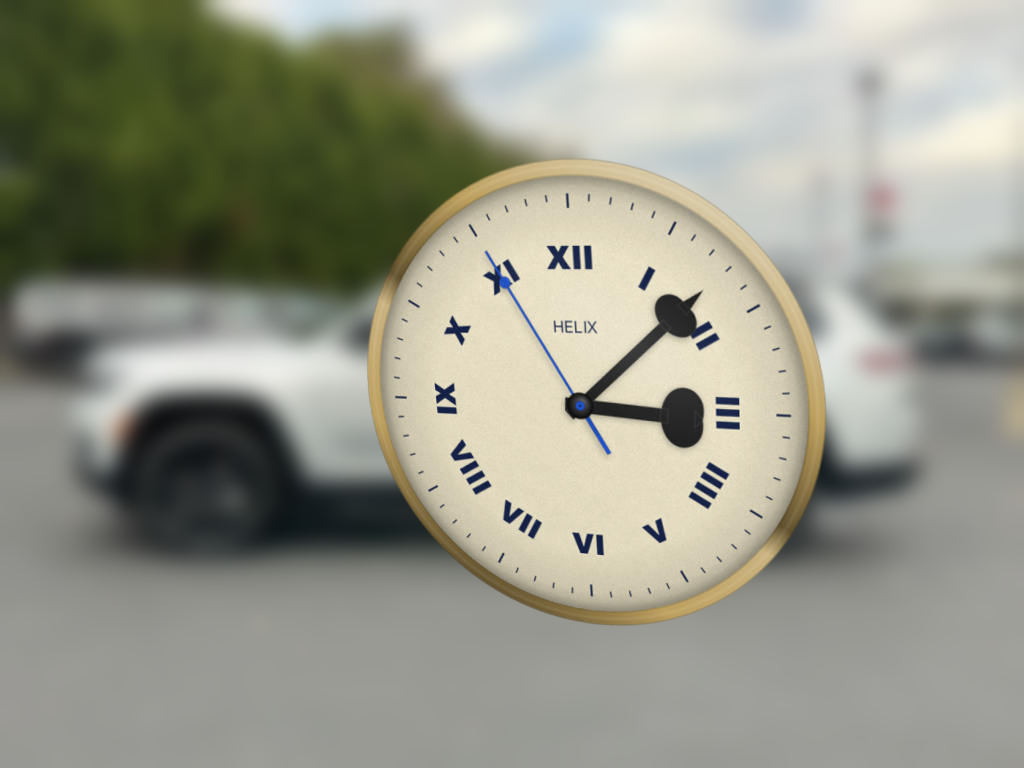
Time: **3:07:55**
